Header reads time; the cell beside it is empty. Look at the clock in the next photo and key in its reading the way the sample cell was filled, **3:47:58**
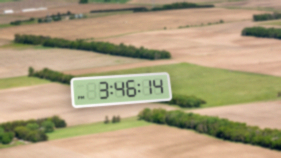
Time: **3:46:14**
